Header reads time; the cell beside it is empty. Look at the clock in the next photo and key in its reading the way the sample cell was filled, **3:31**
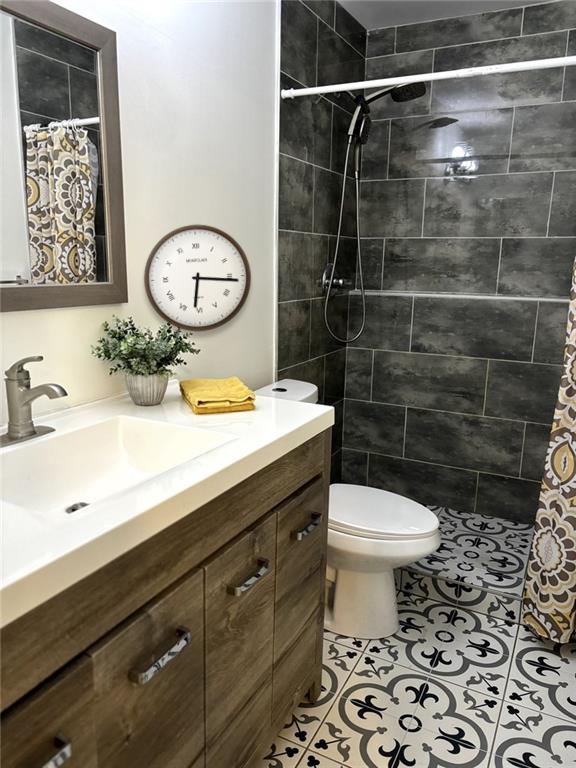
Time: **6:16**
